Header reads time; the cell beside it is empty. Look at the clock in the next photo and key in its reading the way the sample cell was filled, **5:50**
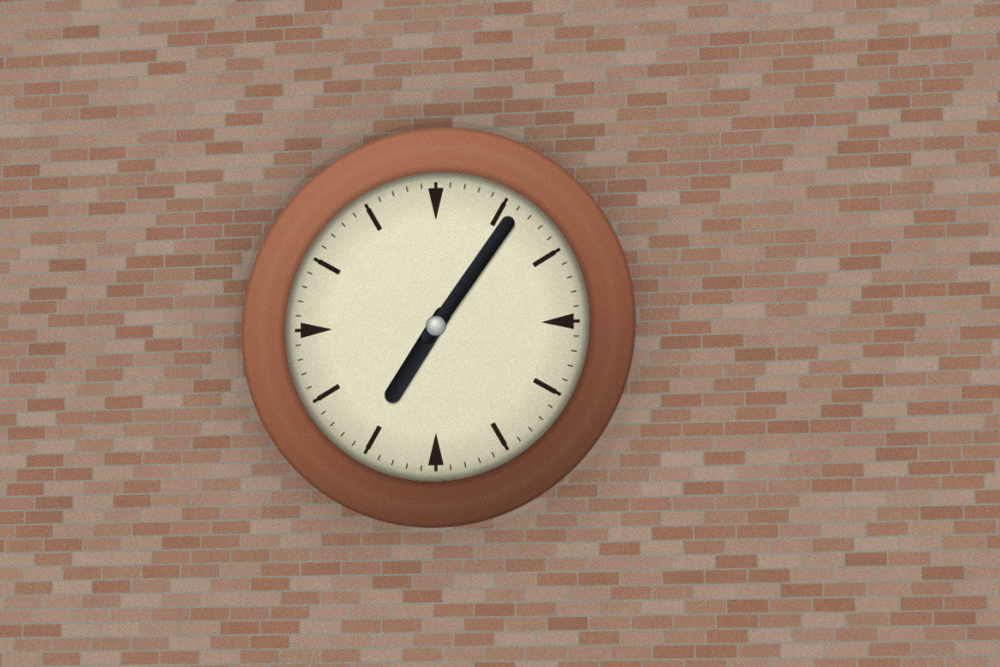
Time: **7:06**
